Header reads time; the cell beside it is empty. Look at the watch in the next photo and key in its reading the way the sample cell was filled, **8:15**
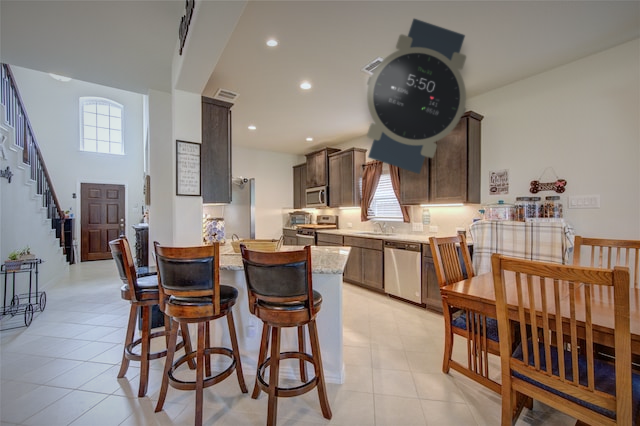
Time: **5:50**
